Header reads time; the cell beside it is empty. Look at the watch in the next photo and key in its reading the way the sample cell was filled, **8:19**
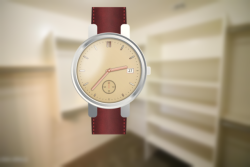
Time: **2:37**
